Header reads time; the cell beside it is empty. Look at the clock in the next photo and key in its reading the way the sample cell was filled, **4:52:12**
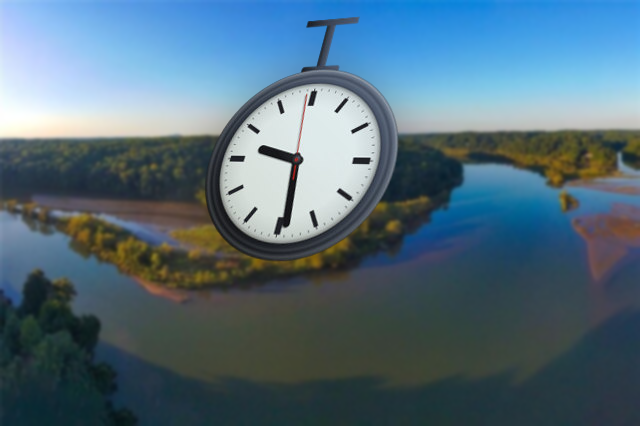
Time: **9:28:59**
